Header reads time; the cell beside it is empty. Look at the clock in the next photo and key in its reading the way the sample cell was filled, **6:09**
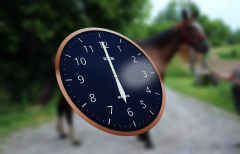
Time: **6:00**
